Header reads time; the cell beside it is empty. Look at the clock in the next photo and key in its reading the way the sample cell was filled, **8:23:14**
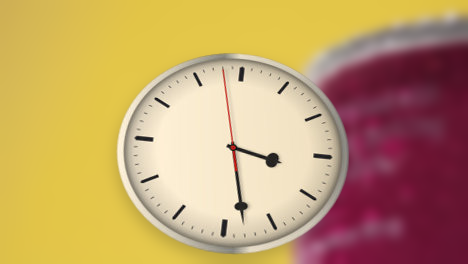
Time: **3:27:58**
